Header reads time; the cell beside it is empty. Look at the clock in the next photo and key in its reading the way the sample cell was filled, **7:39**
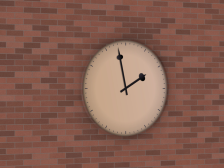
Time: **1:58**
